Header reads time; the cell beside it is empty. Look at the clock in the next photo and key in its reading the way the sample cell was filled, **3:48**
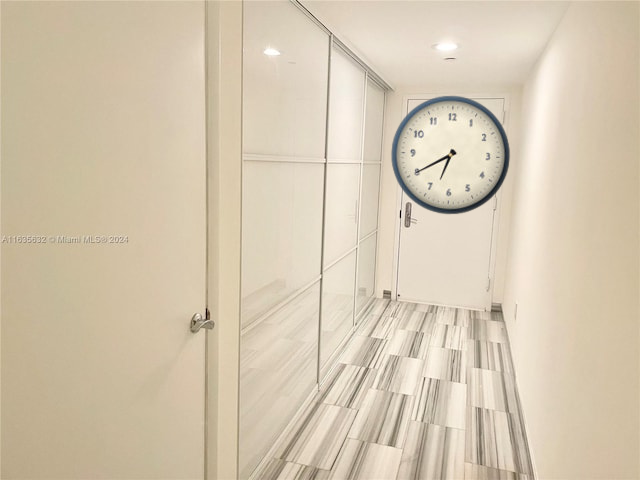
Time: **6:40**
